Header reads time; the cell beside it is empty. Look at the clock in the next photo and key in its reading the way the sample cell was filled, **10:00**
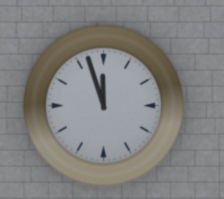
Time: **11:57**
